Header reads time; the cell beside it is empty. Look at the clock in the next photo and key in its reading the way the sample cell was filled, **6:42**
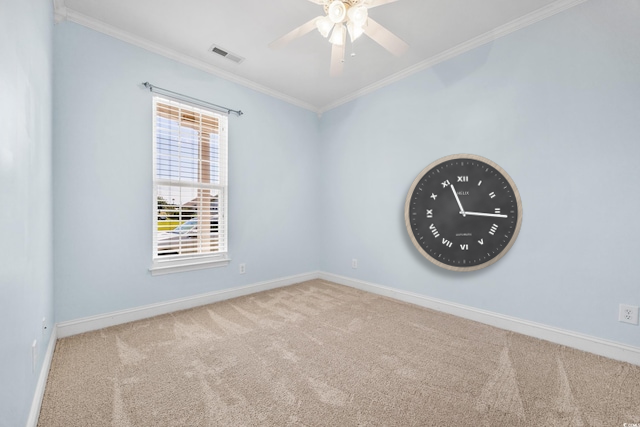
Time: **11:16**
